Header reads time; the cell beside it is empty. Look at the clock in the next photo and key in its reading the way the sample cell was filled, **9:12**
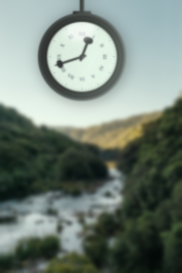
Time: **12:42**
